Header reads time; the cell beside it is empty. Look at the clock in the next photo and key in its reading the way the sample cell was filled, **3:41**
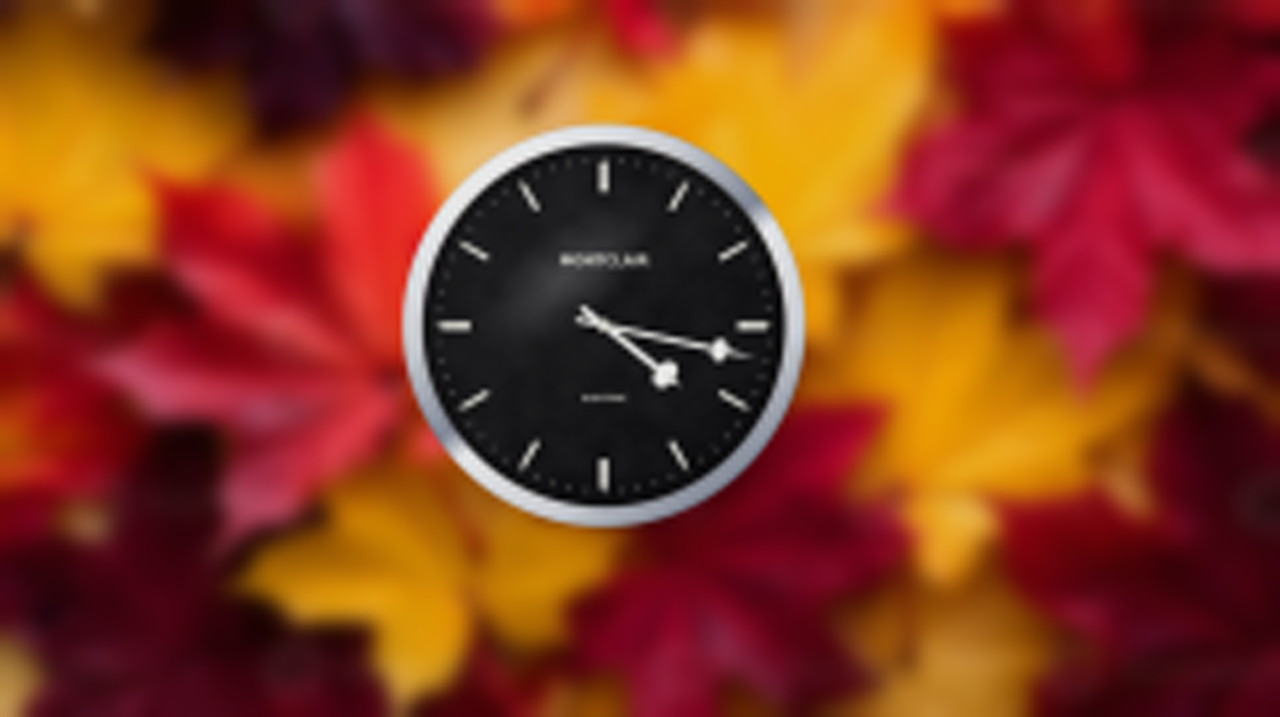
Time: **4:17**
